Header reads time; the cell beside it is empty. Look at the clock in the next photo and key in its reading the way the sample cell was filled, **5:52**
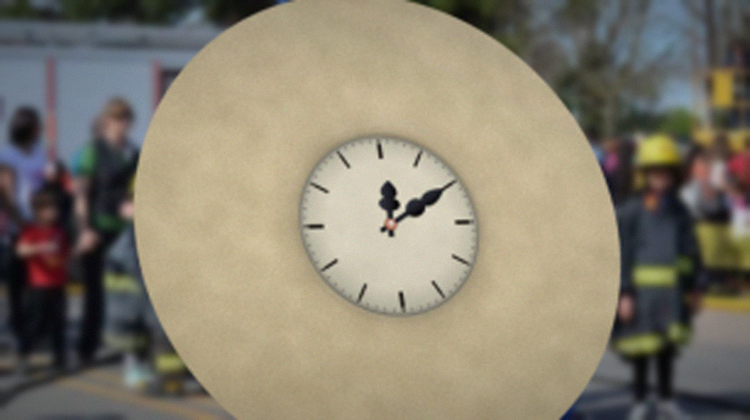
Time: **12:10**
